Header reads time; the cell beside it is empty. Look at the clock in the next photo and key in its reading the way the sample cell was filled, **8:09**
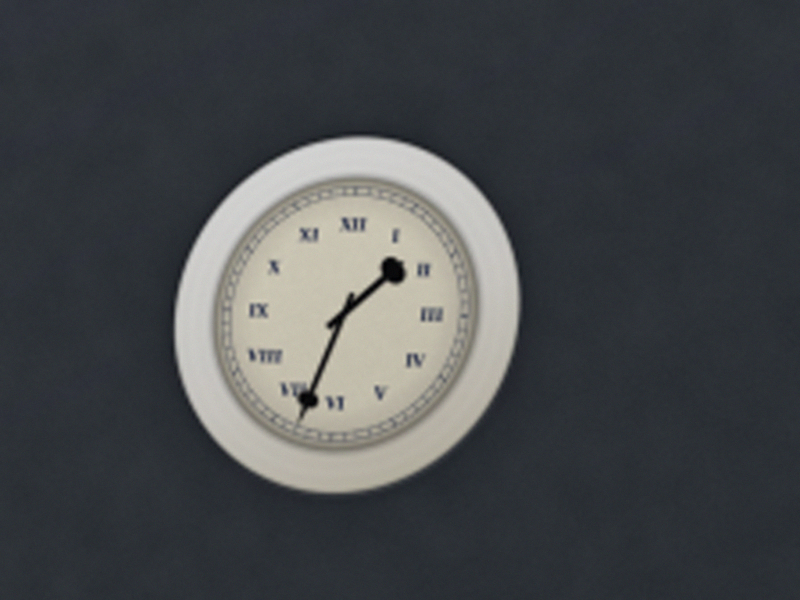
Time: **1:33**
